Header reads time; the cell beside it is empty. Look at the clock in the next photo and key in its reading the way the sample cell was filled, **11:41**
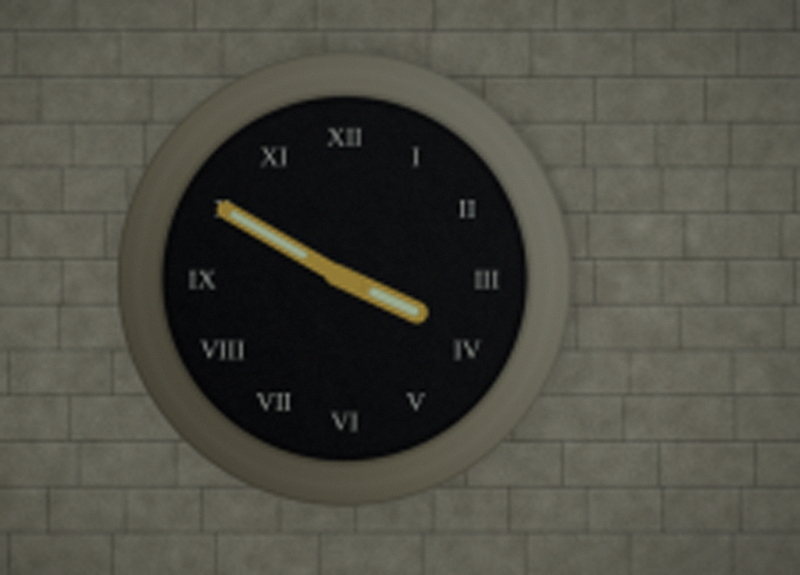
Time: **3:50**
